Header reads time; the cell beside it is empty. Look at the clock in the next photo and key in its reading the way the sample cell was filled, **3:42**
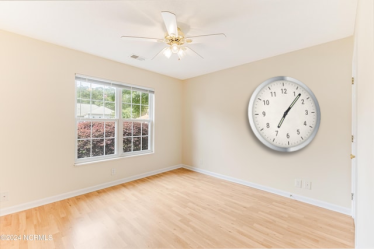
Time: **7:07**
